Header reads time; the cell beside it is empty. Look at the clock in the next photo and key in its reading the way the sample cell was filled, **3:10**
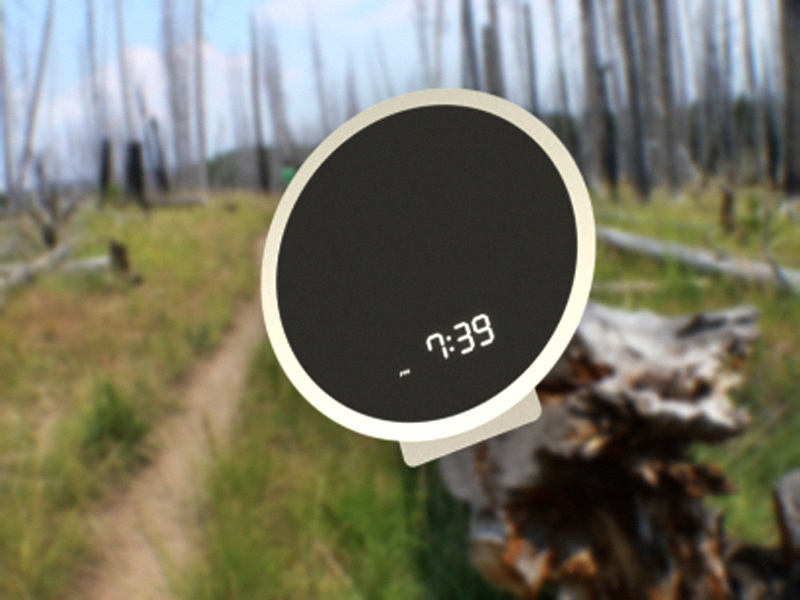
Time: **7:39**
